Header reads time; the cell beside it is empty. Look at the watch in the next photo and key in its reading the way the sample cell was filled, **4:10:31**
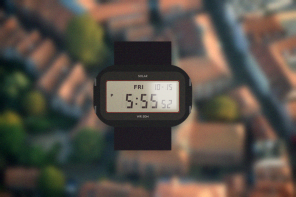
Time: **5:55:52**
